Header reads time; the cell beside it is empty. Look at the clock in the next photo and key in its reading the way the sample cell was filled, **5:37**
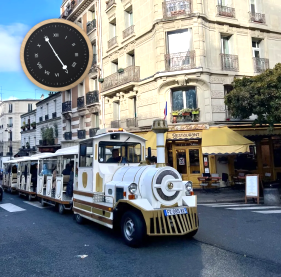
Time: **4:55**
